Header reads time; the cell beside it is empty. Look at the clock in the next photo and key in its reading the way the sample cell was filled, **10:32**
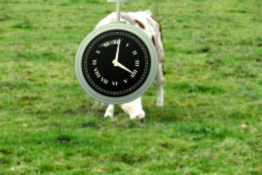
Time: **4:01**
